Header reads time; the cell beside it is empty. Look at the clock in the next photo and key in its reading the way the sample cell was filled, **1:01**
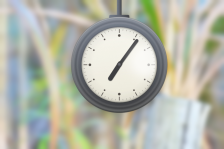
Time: **7:06**
